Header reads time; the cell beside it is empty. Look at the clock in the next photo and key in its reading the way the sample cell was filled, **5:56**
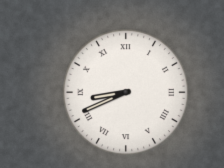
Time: **8:41**
